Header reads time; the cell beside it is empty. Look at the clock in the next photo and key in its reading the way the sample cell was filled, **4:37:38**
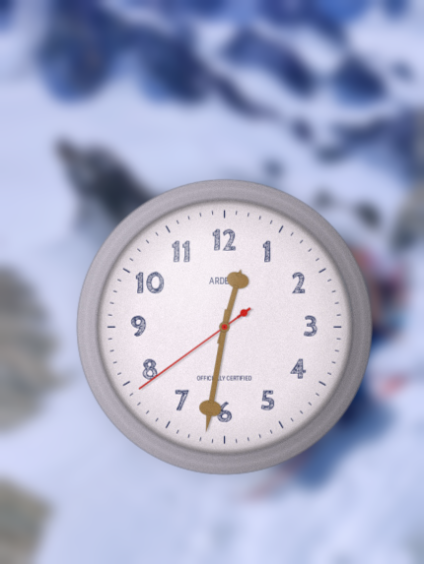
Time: **12:31:39**
